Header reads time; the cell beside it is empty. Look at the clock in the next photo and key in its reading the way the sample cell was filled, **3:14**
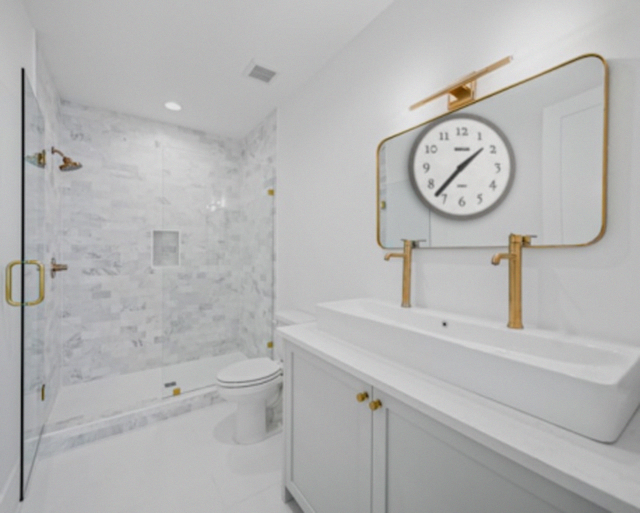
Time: **1:37**
